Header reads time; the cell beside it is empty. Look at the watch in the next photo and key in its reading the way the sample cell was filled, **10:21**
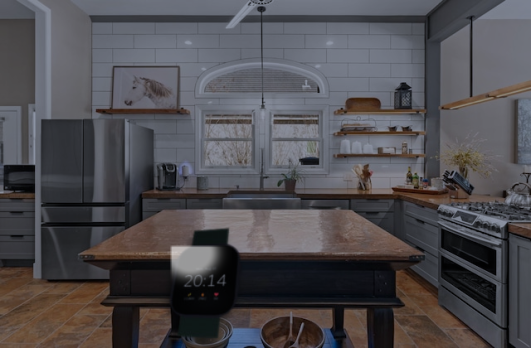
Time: **20:14**
